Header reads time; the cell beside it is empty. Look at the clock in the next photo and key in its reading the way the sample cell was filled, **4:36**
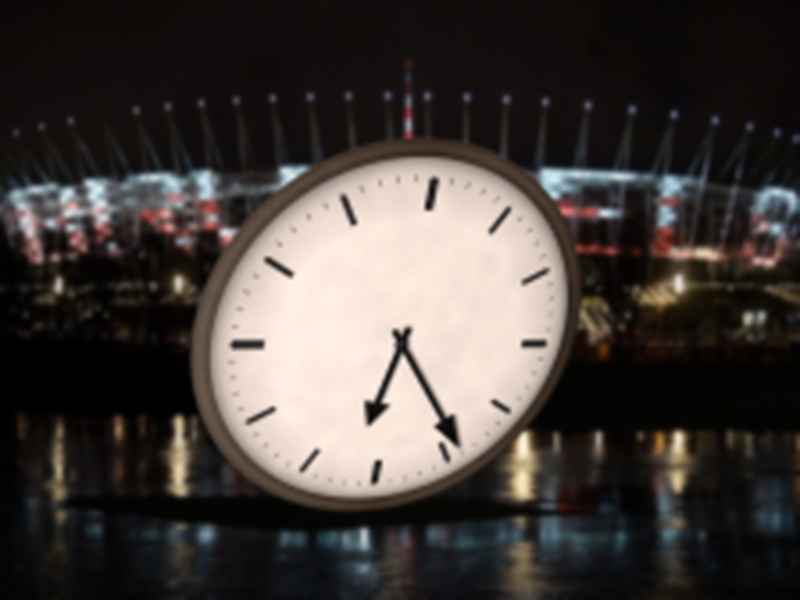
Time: **6:24**
